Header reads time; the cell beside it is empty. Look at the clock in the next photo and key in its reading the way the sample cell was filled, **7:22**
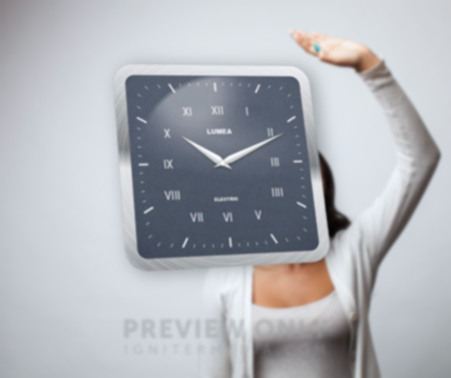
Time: **10:11**
